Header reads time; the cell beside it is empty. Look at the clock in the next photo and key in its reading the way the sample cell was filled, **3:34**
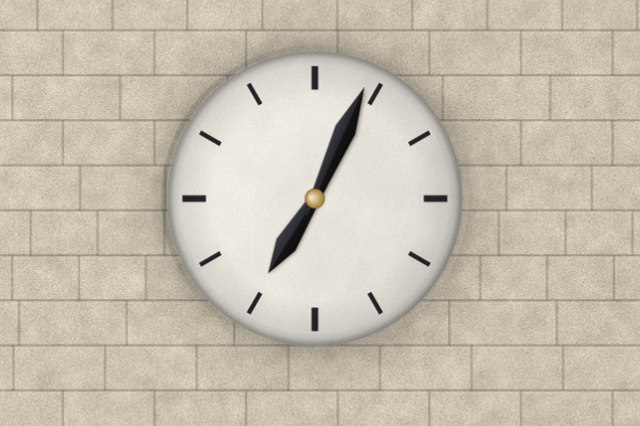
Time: **7:04**
